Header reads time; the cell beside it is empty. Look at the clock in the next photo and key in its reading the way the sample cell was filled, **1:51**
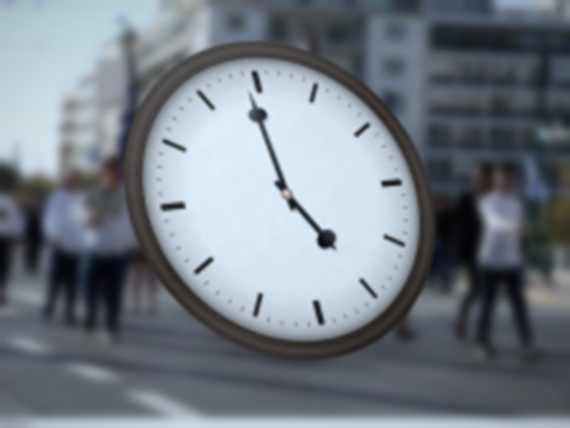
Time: **4:59**
